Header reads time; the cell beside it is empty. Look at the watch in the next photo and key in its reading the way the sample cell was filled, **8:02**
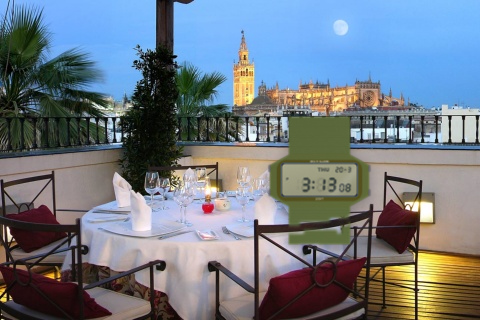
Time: **3:13**
